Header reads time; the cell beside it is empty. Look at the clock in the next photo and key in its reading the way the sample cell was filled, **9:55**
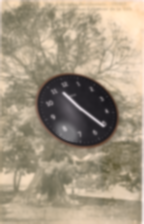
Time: **11:26**
